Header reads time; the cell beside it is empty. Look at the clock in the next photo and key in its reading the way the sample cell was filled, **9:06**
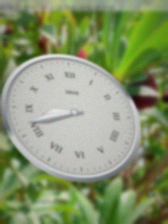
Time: **8:42**
